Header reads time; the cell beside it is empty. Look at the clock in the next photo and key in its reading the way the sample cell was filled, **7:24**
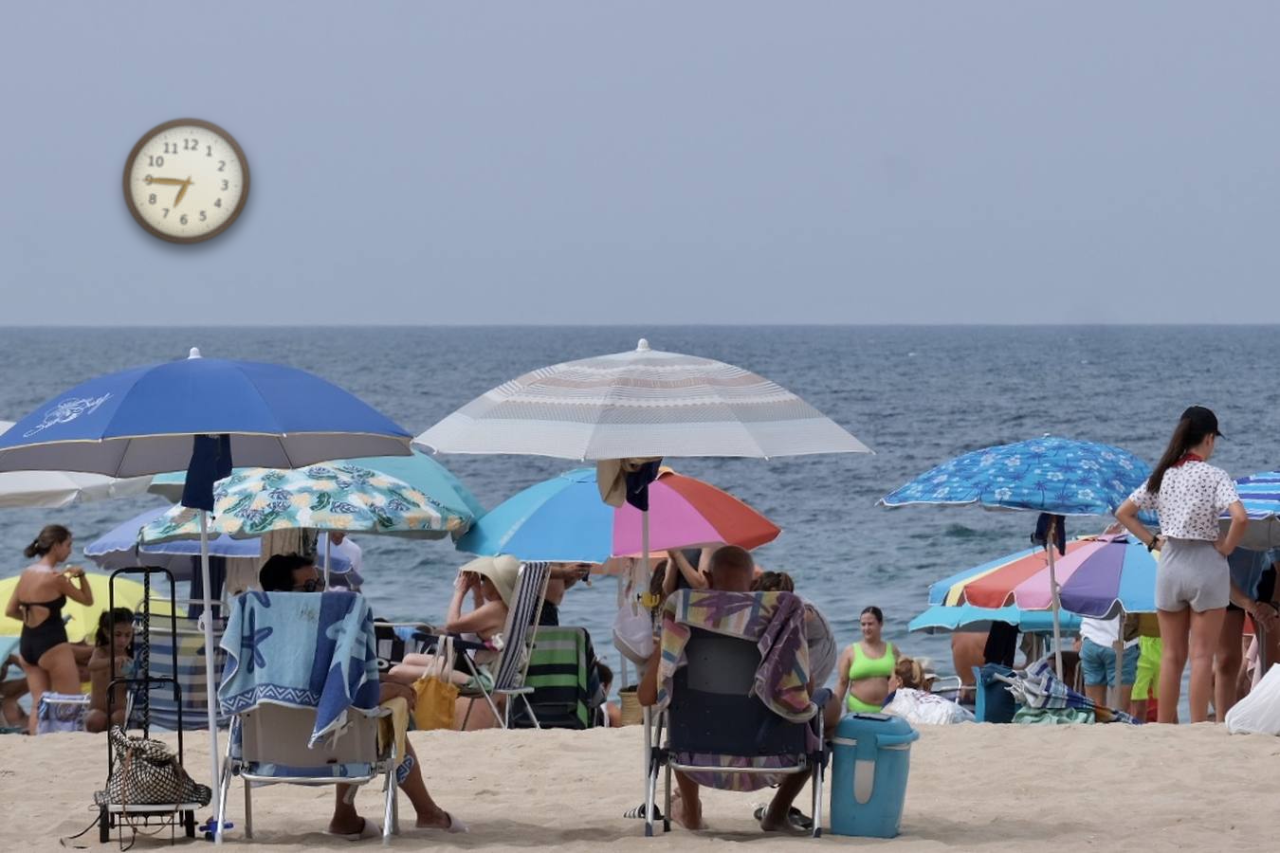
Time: **6:45**
